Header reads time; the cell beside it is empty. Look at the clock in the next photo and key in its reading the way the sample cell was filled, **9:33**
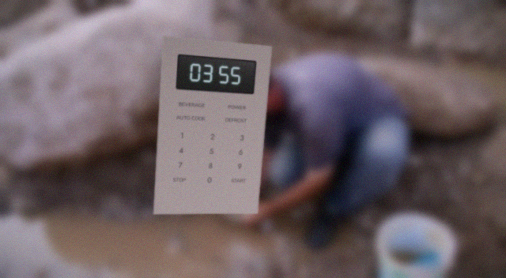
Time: **3:55**
